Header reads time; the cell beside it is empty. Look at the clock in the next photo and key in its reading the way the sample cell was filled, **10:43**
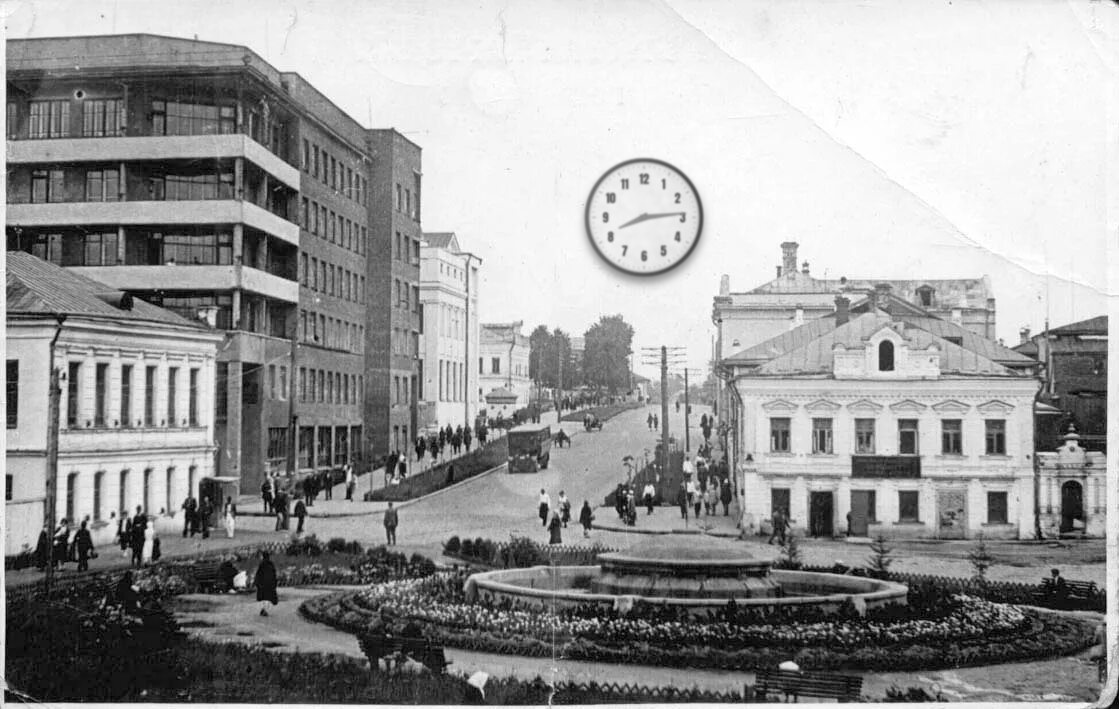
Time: **8:14**
